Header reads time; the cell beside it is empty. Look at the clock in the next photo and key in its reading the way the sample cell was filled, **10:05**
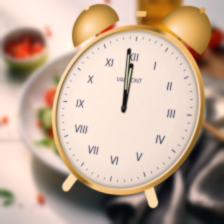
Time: **11:59**
